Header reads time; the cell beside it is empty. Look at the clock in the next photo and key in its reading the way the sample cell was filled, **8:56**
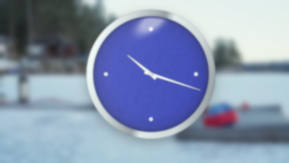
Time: **10:18**
